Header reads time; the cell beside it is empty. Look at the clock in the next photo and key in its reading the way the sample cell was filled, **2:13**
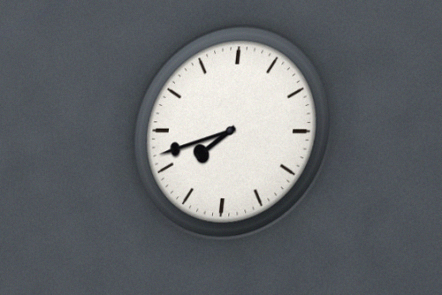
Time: **7:42**
